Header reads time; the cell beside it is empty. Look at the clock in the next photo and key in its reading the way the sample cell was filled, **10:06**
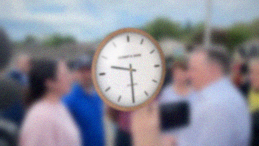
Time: **9:30**
